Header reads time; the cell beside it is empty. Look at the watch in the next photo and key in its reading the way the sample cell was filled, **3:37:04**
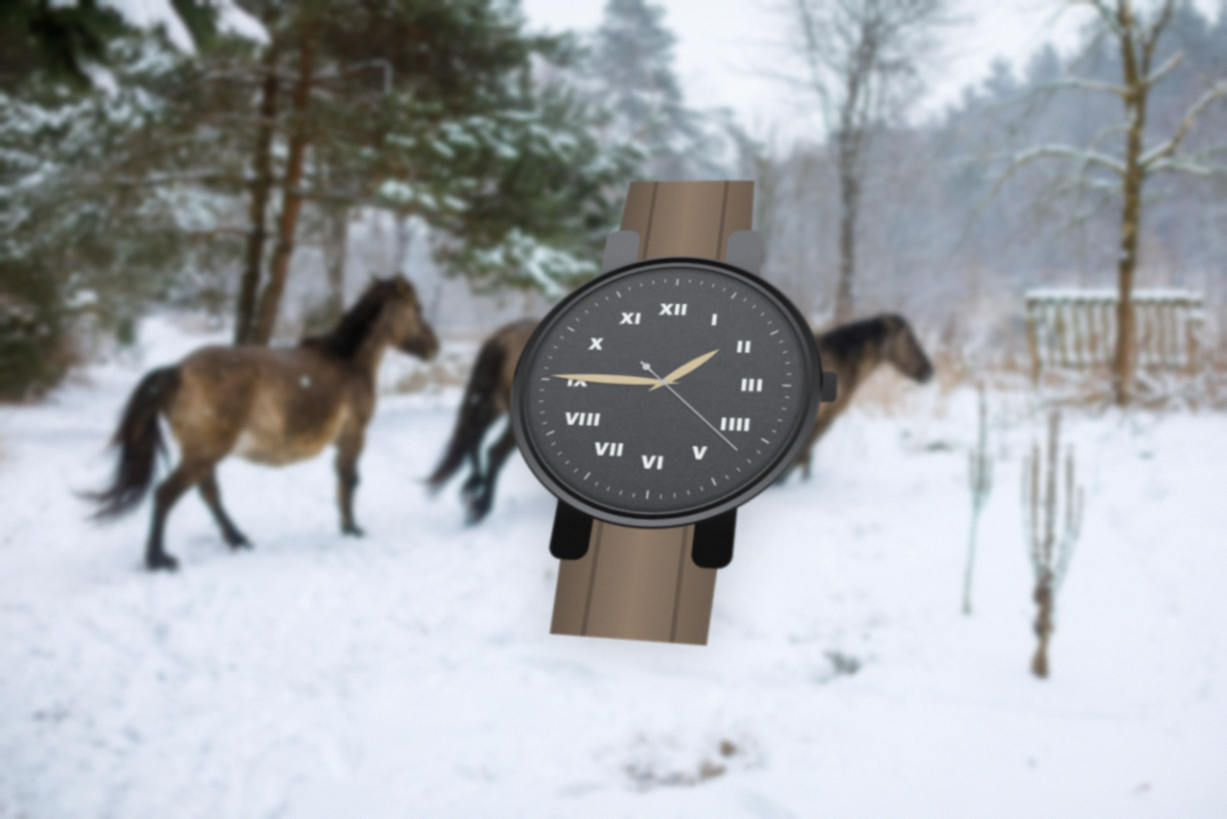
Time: **1:45:22**
